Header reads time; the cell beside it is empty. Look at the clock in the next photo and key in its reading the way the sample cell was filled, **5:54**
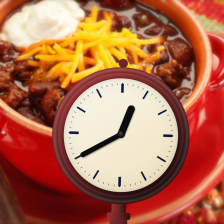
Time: **12:40**
